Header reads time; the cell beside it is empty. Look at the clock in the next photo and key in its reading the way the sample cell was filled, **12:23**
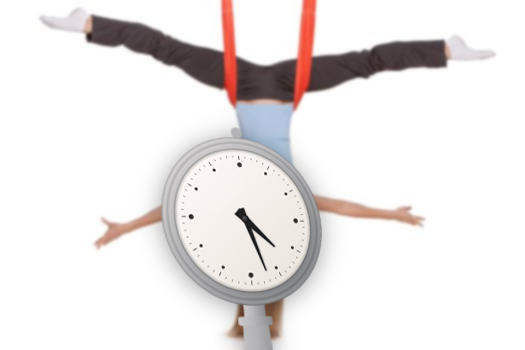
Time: **4:27**
